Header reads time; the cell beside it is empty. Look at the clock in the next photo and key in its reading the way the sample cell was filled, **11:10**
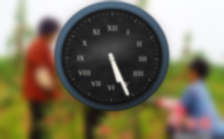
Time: **5:26**
